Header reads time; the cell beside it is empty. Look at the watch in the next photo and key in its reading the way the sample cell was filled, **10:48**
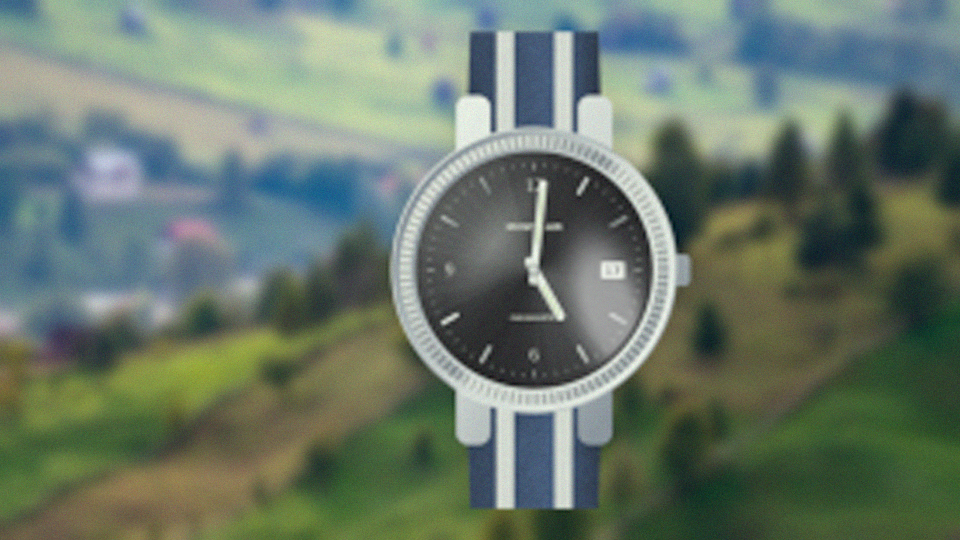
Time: **5:01**
